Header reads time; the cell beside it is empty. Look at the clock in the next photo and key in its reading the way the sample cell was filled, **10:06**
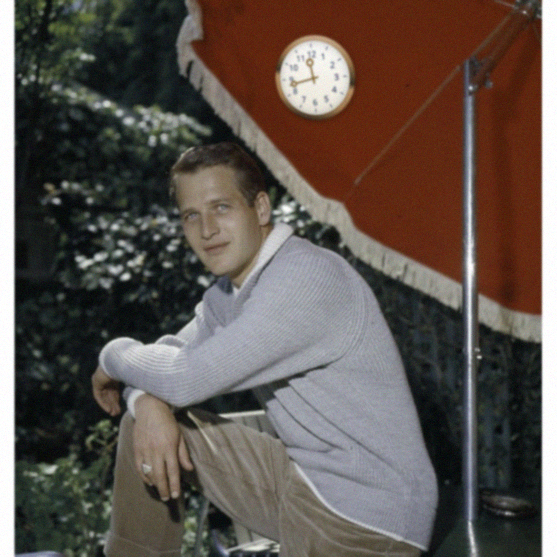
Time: **11:43**
